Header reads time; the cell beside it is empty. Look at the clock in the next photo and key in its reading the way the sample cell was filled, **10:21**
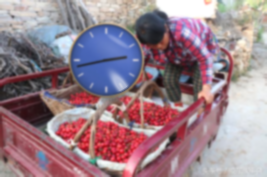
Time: **2:43**
